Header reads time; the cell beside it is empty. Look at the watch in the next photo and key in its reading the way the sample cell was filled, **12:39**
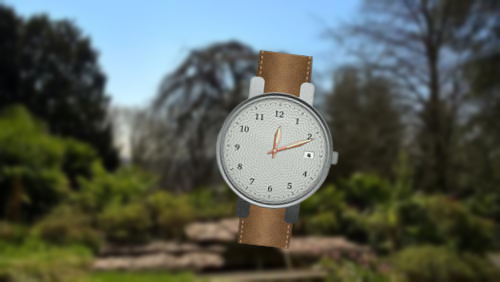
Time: **12:11**
